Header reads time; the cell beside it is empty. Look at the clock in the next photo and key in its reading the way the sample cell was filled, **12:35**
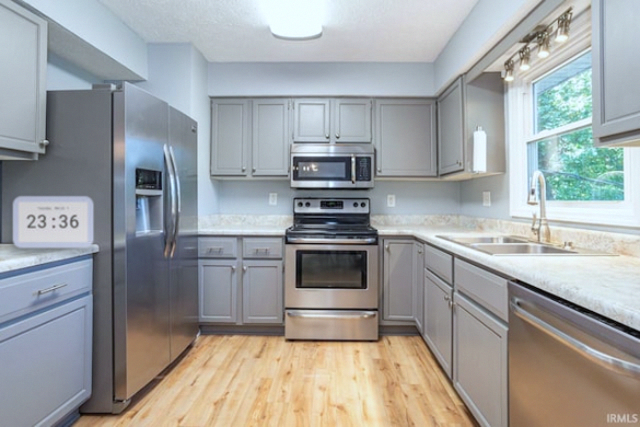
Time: **23:36**
